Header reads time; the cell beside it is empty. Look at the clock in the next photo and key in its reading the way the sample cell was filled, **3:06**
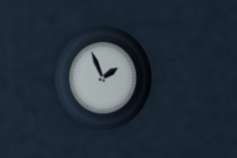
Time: **1:56**
